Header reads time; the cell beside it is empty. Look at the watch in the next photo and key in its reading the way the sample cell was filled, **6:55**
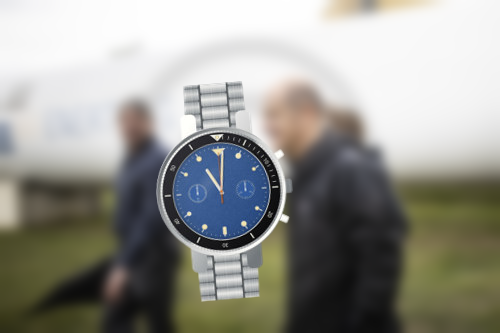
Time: **11:01**
